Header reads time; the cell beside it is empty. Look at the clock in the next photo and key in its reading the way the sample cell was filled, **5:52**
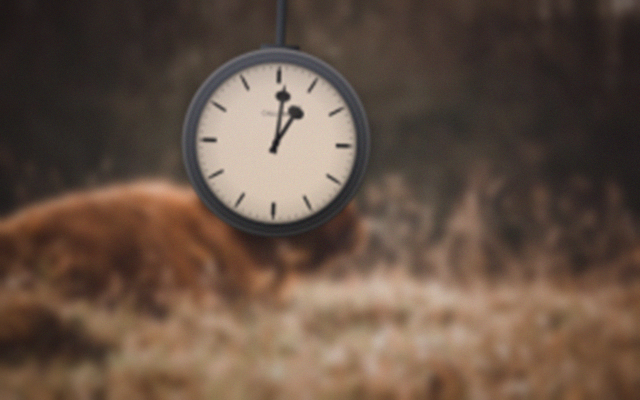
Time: **1:01**
